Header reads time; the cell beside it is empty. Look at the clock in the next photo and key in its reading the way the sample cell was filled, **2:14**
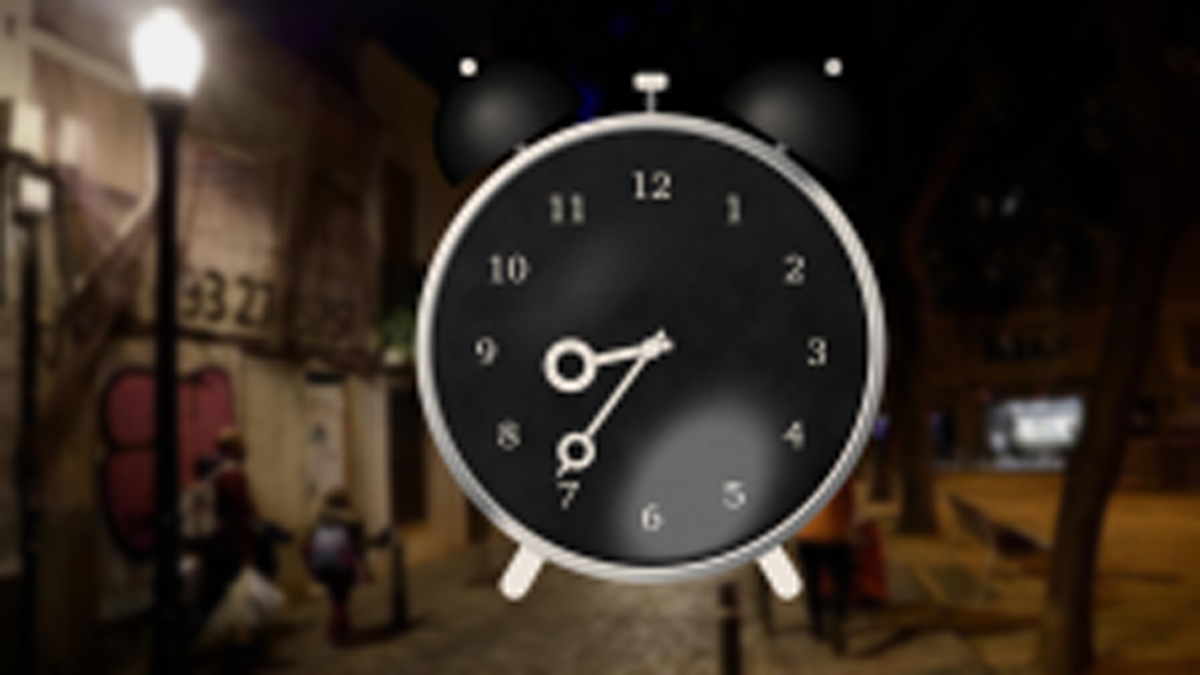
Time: **8:36**
